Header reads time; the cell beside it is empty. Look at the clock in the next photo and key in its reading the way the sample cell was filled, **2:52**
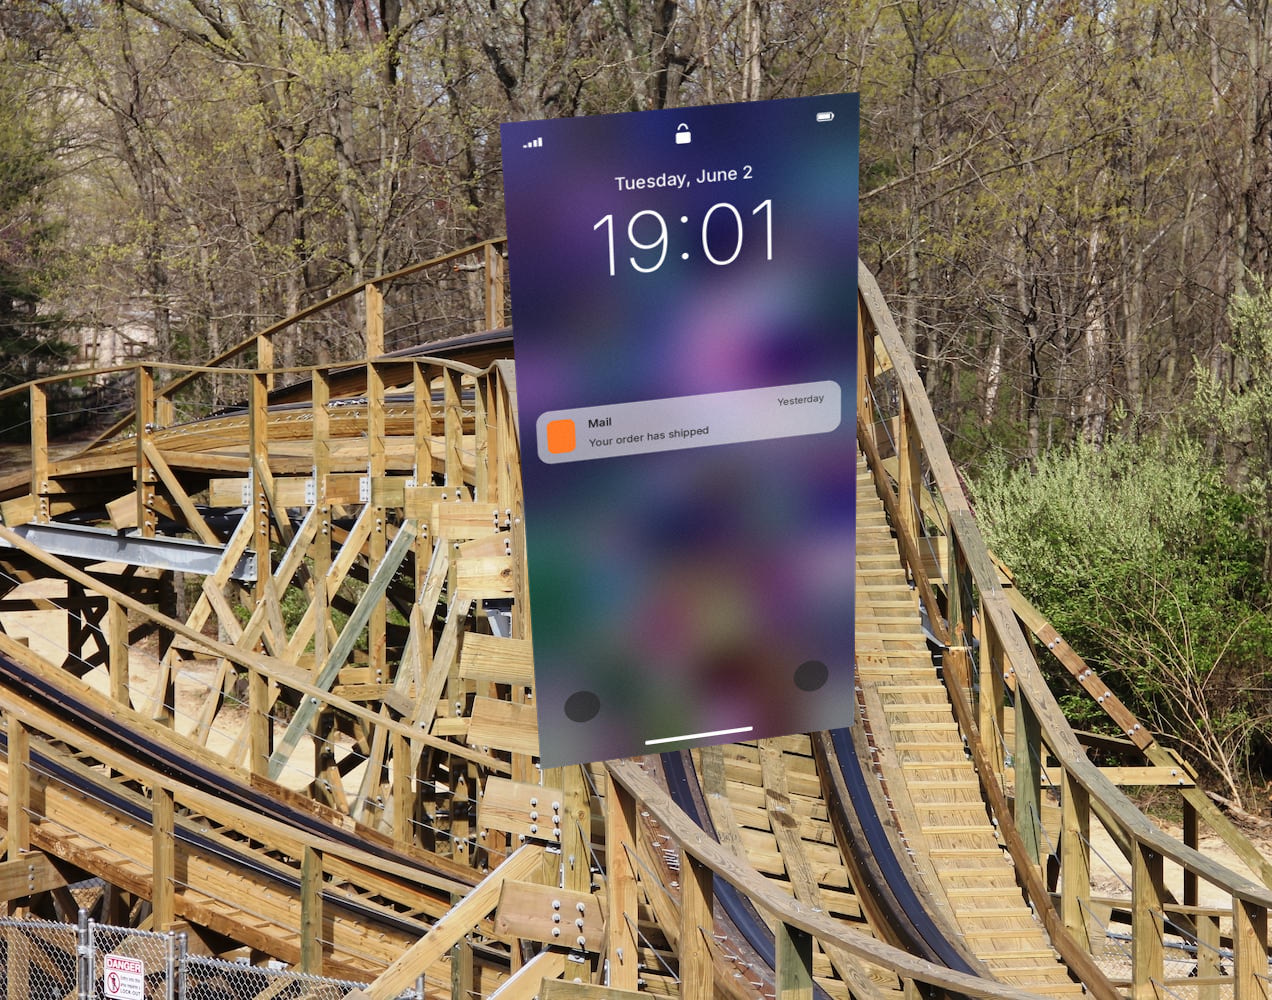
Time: **19:01**
